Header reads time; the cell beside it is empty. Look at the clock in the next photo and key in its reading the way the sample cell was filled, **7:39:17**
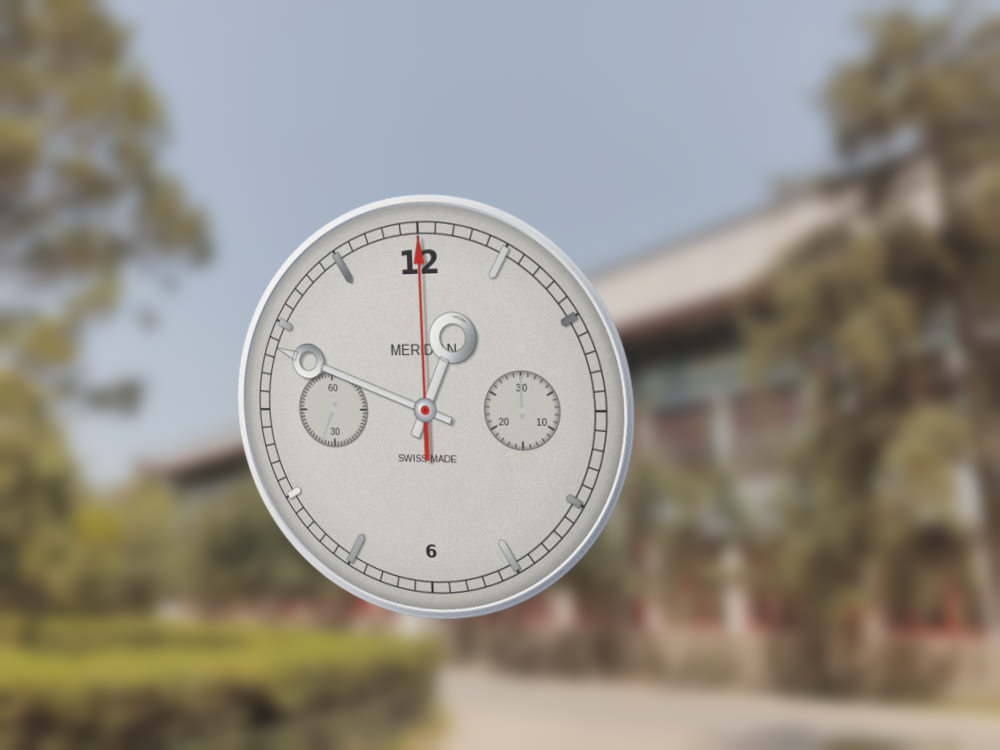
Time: **12:48:34**
